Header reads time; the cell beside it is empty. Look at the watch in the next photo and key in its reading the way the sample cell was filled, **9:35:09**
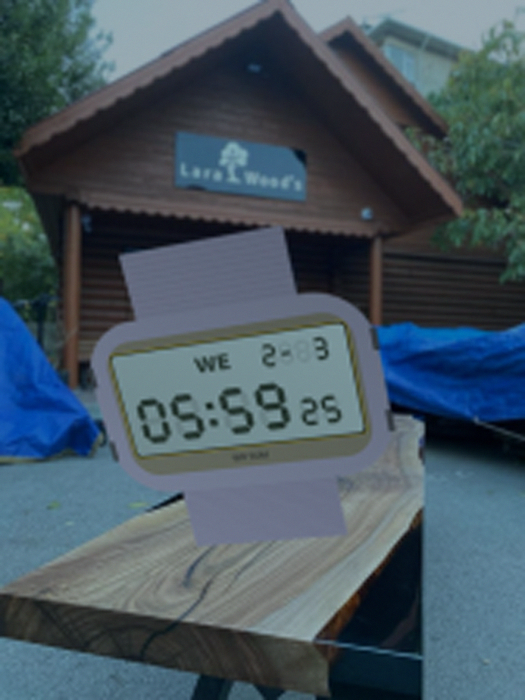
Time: **5:59:25**
